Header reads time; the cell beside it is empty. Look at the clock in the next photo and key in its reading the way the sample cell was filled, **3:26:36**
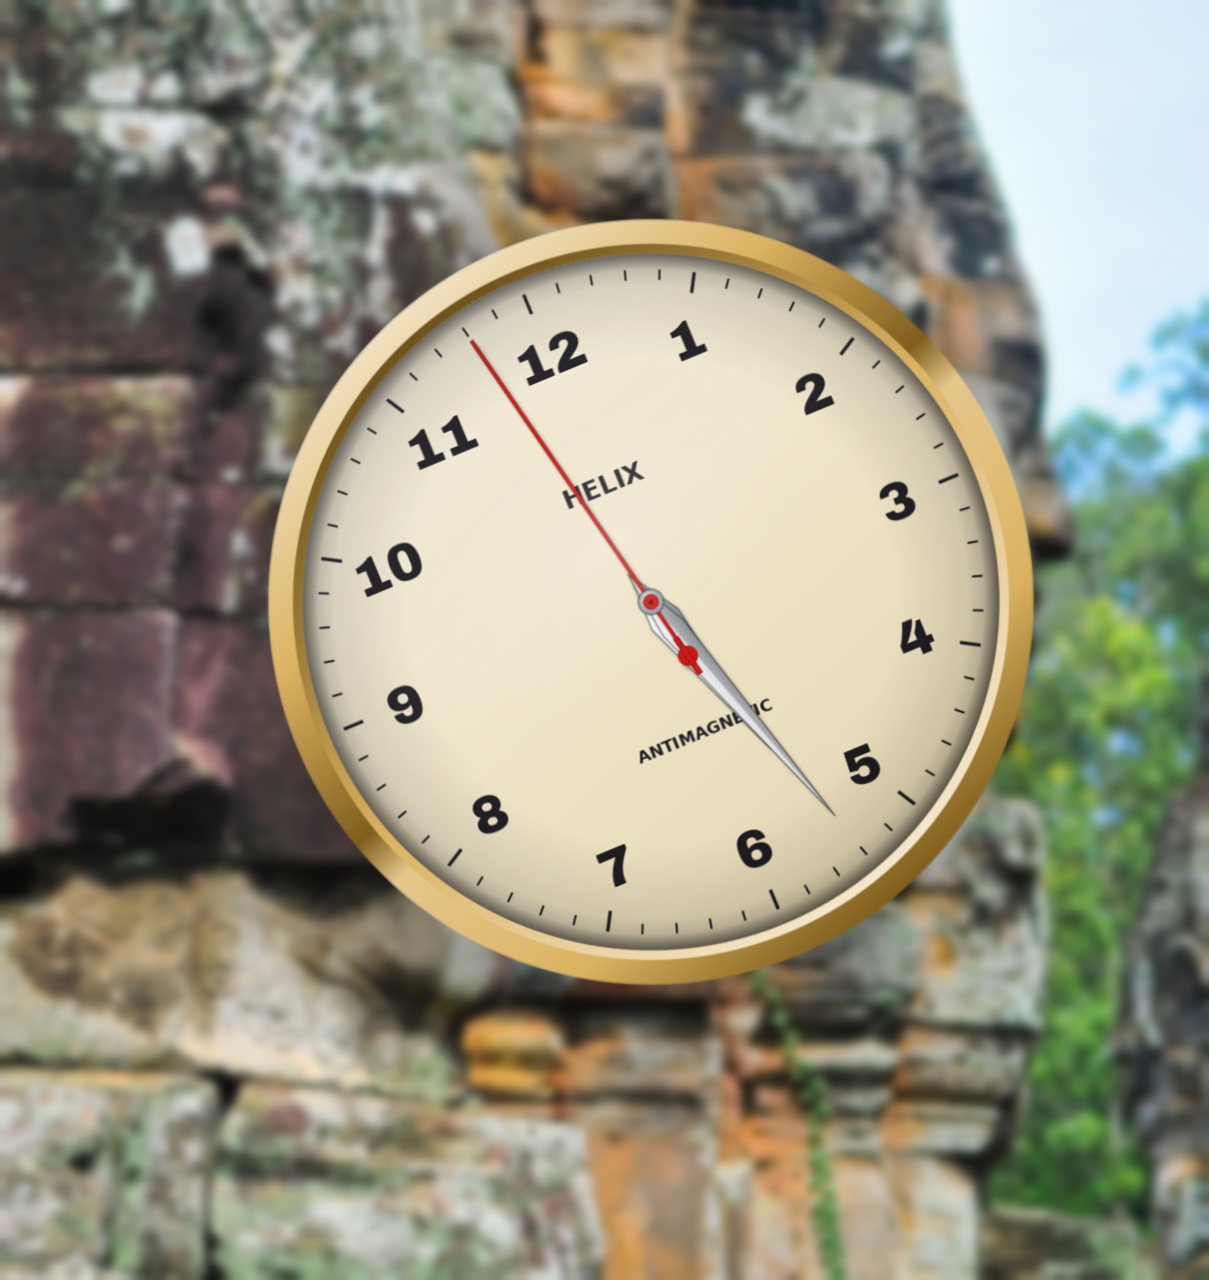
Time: **5:26:58**
